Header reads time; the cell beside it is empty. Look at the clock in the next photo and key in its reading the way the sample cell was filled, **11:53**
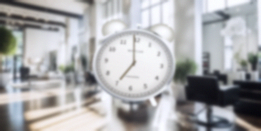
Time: **6:59**
